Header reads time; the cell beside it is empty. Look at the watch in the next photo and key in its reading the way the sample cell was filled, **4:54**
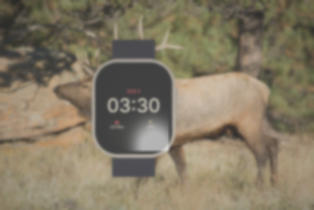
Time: **3:30**
